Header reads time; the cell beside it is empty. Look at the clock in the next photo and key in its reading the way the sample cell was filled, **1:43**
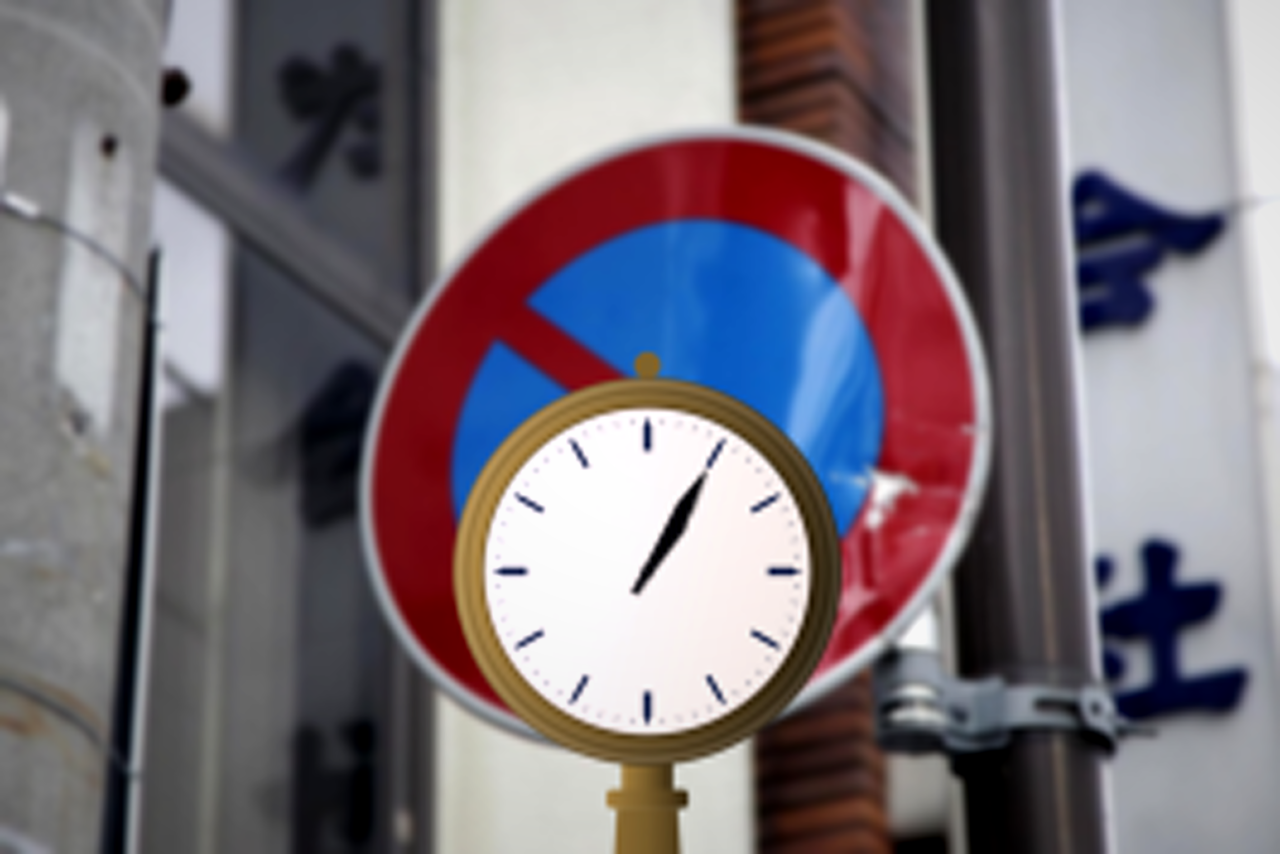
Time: **1:05**
